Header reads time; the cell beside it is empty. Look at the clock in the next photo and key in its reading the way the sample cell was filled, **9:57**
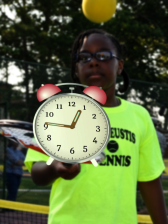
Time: **12:46**
